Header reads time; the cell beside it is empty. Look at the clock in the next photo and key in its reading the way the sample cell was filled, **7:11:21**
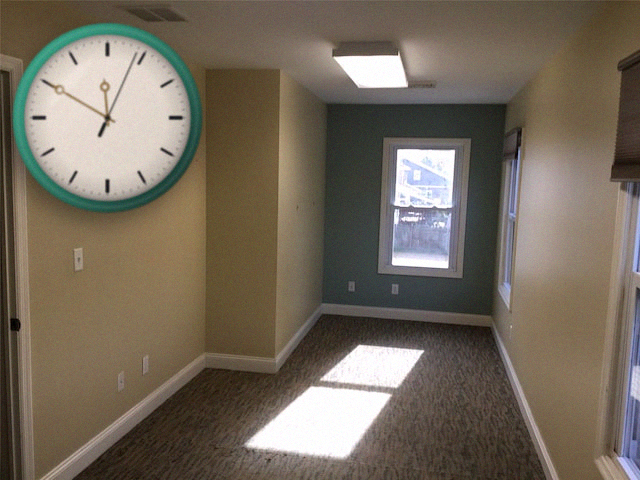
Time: **11:50:04**
